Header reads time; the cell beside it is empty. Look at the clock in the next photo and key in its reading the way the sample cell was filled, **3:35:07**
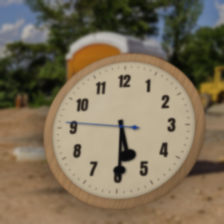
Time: **5:29:46**
